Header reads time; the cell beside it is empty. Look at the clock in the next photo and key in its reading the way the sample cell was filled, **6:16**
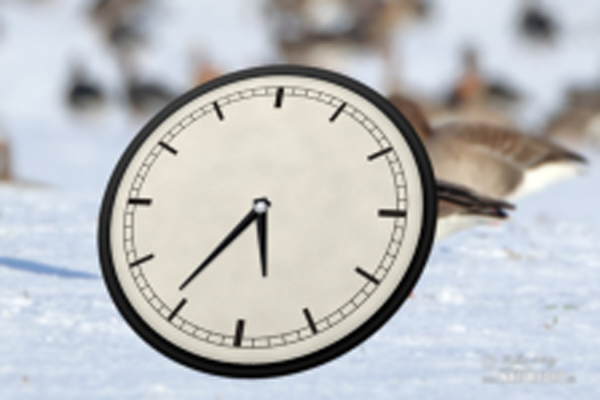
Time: **5:36**
